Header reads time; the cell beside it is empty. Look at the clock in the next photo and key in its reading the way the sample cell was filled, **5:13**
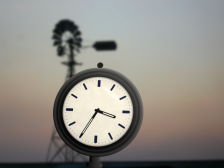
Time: **3:35**
